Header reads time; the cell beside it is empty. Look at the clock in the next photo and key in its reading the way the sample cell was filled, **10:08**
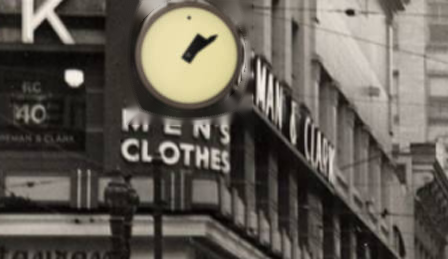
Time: **1:09**
